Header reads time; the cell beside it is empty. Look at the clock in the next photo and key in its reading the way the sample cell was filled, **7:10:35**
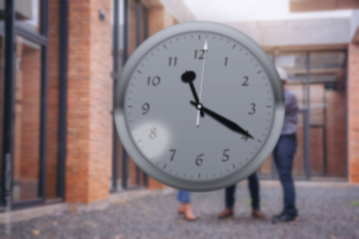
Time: **11:20:01**
